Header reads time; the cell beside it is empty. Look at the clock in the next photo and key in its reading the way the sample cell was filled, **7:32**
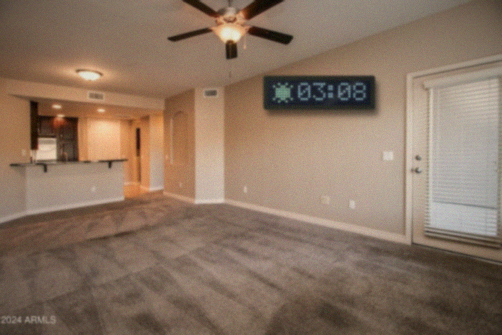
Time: **3:08**
